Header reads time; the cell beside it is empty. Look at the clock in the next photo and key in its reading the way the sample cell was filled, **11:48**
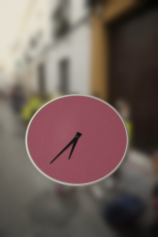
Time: **6:37**
